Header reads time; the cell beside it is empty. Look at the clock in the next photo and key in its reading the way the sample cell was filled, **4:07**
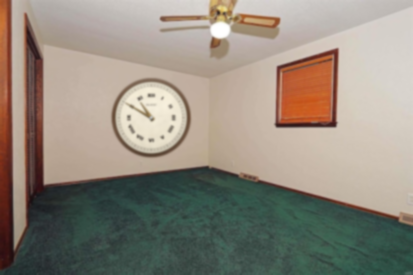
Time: **10:50**
